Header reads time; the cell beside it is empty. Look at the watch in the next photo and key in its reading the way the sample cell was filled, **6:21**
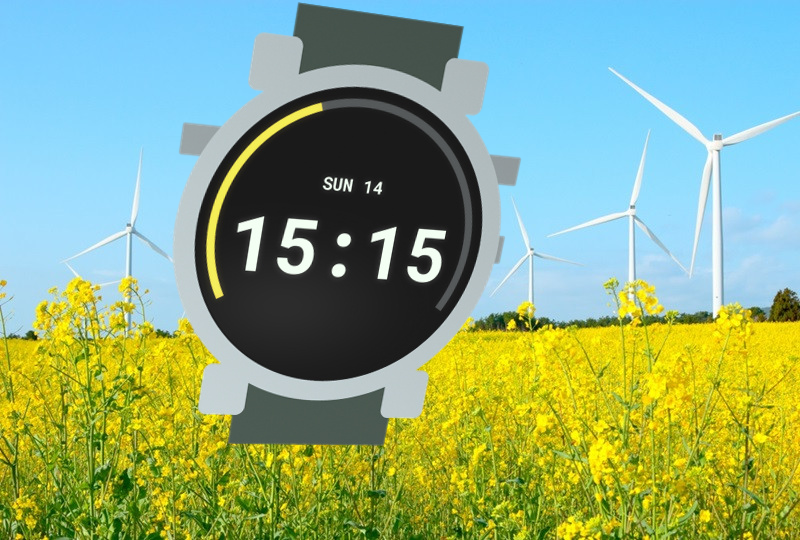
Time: **15:15**
